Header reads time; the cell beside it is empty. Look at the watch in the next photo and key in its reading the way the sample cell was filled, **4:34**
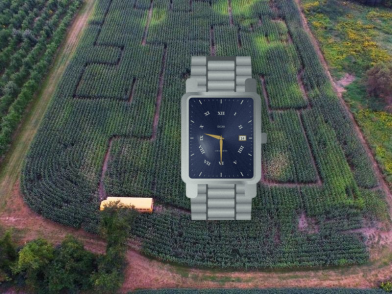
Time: **9:30**
